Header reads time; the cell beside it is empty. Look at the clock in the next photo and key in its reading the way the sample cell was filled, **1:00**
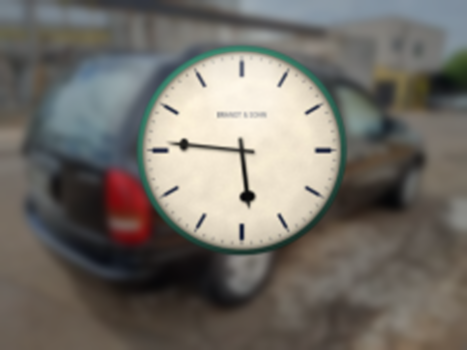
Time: **5:46**
